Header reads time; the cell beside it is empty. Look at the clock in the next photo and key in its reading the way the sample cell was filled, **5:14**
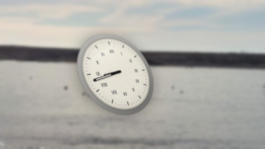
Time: **8:43**
